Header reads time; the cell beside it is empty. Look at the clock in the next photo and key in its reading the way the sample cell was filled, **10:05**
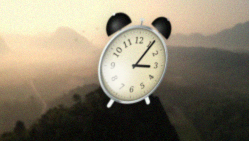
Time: **3:06**
